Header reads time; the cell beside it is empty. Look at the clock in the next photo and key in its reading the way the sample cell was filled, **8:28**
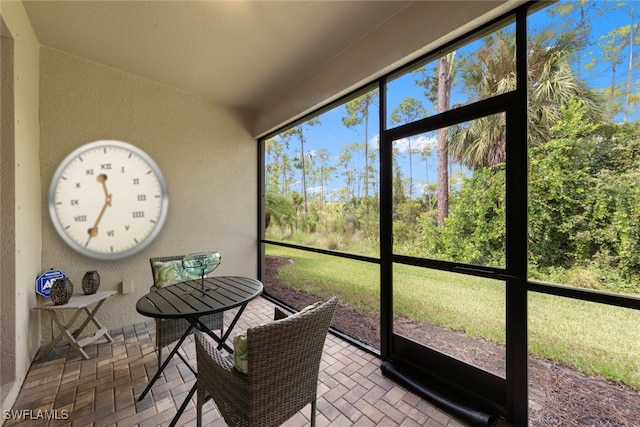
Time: **11:35**
